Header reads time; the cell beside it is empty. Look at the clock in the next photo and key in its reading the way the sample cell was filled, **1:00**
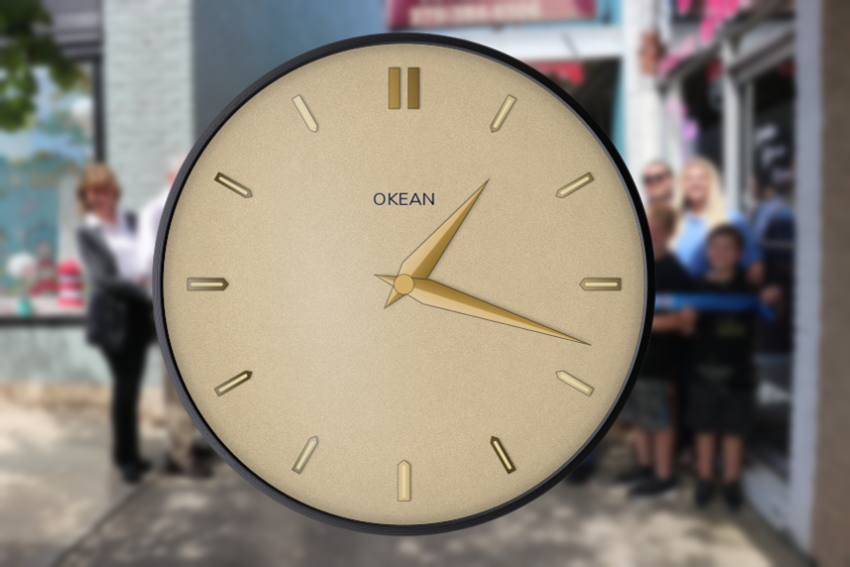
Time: **1:18**
